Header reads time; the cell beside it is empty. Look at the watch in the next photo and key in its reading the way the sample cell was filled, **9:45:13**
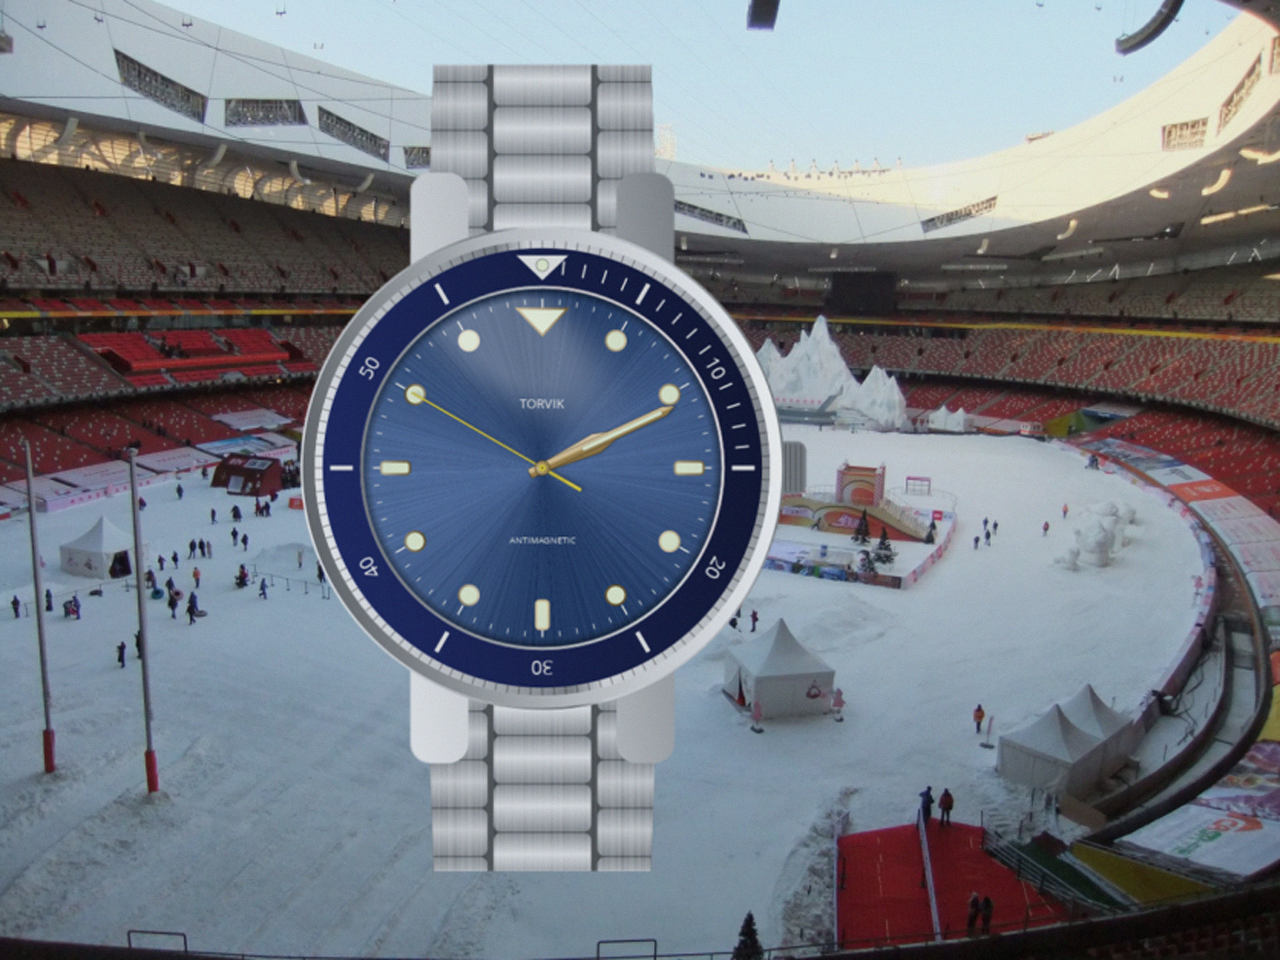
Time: **2:10:50**
